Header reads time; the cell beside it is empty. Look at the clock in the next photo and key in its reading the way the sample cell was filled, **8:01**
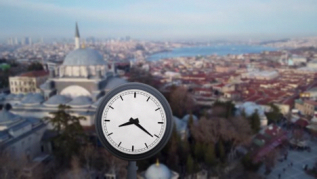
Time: **8:21**
